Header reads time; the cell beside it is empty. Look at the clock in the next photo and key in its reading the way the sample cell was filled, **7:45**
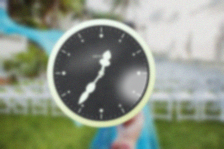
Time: **12:36**
